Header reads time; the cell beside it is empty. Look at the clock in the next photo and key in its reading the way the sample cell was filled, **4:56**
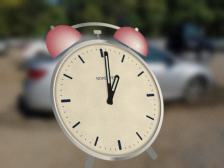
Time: **1:01**
